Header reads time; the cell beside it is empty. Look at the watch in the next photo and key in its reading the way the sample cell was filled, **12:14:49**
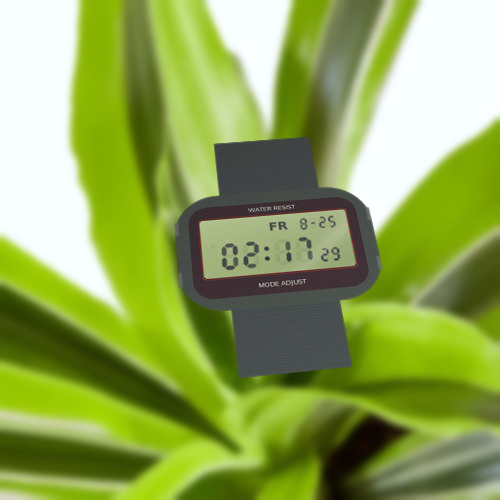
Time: **2:17:29**
